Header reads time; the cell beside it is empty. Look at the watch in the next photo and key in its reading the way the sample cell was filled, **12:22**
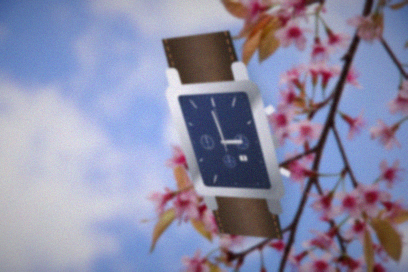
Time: **2:59**
